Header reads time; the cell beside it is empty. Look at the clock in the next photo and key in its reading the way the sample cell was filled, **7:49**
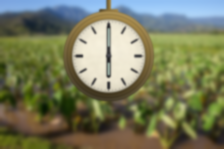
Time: **6:00**
